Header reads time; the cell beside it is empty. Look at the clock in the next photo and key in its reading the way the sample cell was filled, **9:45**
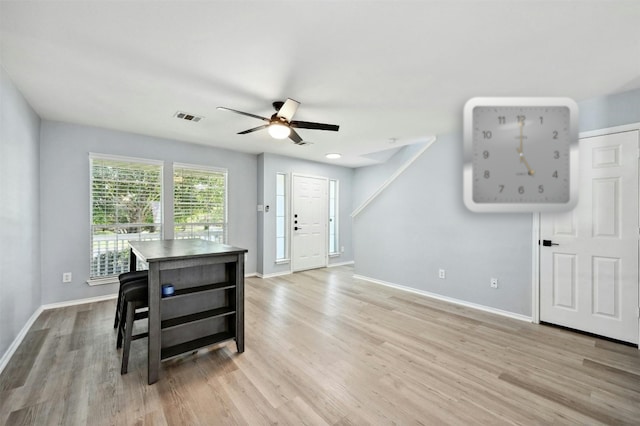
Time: **5:00**
